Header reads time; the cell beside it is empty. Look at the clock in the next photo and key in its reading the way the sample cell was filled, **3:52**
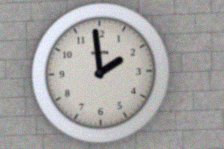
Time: **1:59**
